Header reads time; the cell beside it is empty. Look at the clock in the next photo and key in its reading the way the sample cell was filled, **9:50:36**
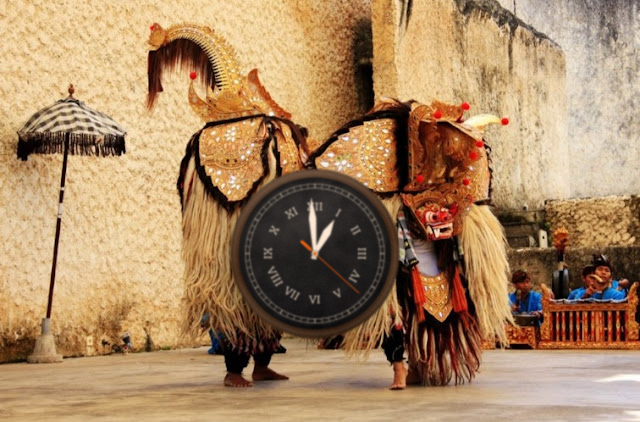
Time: **12:59:22**
